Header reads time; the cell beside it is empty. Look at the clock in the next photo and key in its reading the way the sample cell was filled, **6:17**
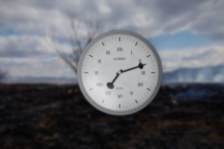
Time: **7:12**
